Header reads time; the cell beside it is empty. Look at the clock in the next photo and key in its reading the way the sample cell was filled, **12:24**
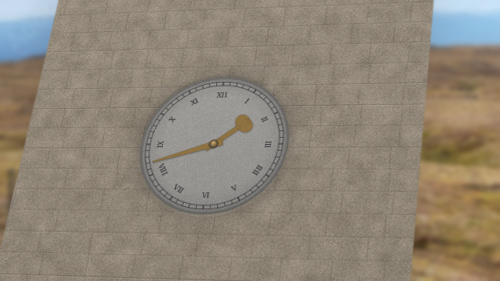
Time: **1:42**
